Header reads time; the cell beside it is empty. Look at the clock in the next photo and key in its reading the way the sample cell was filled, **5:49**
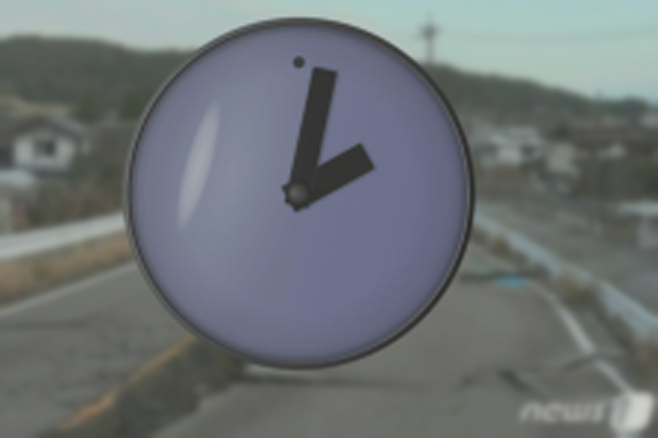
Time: **2:02**
